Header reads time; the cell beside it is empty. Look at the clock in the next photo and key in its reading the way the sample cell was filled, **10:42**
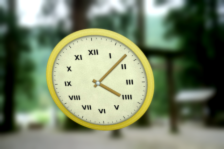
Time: **4:08**
